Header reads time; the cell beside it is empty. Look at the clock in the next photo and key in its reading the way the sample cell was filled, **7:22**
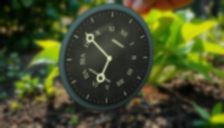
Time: **5:47**
